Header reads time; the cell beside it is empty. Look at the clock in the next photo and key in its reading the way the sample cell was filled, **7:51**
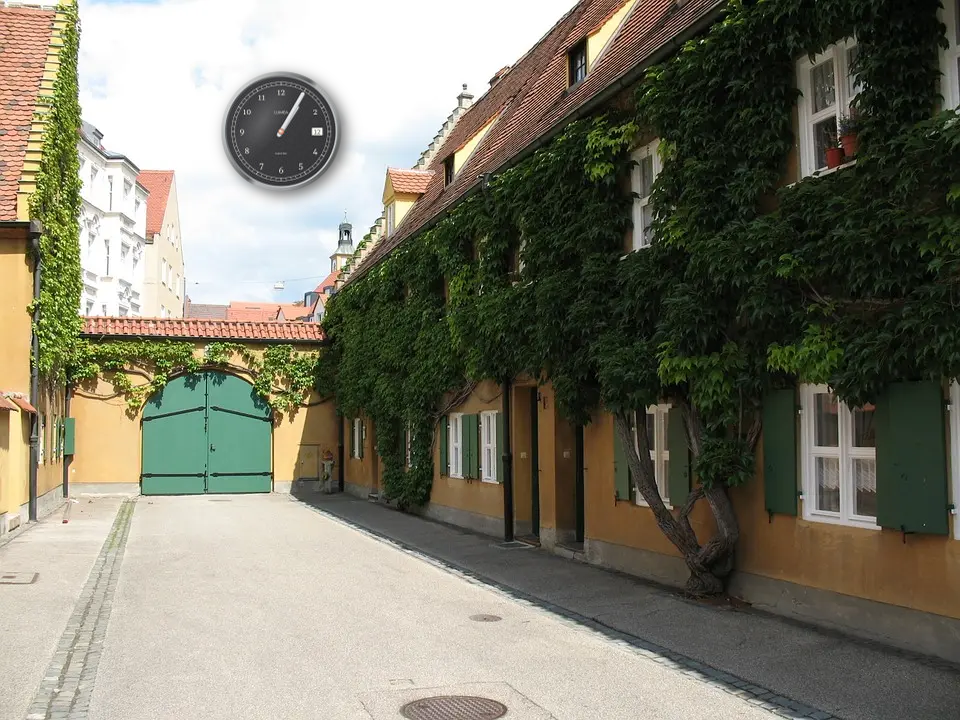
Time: **1:05**
